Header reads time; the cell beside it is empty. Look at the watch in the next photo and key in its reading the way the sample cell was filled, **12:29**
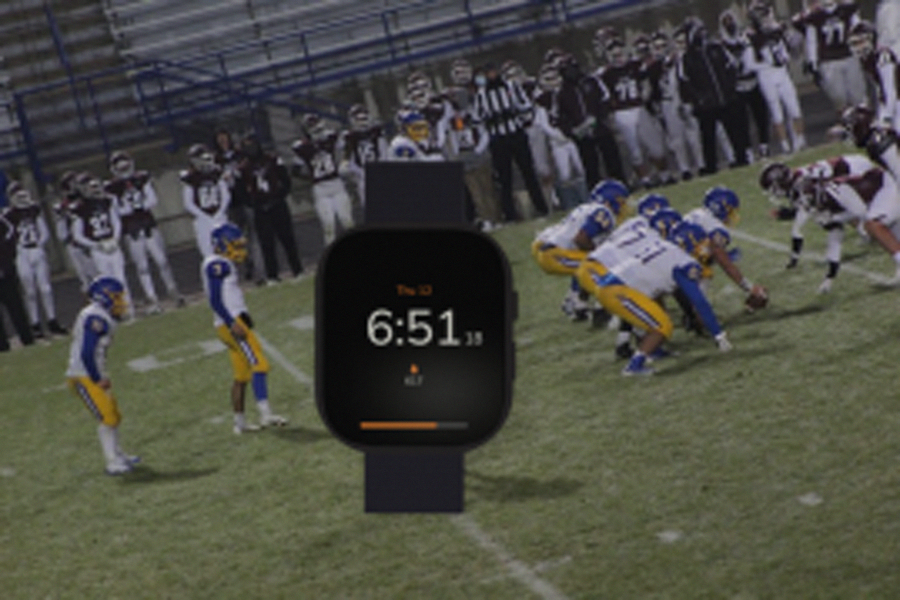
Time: **6:51**
